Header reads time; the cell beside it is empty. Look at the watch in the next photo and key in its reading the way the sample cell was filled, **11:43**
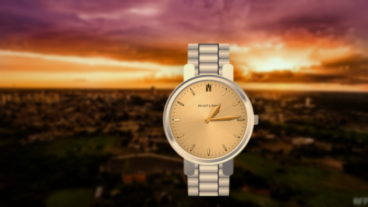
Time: **1:14**
